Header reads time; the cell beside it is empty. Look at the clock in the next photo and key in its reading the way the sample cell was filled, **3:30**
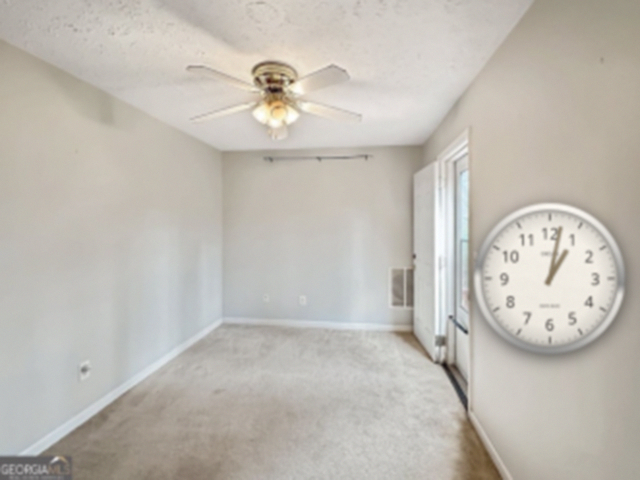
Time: **1:02**
